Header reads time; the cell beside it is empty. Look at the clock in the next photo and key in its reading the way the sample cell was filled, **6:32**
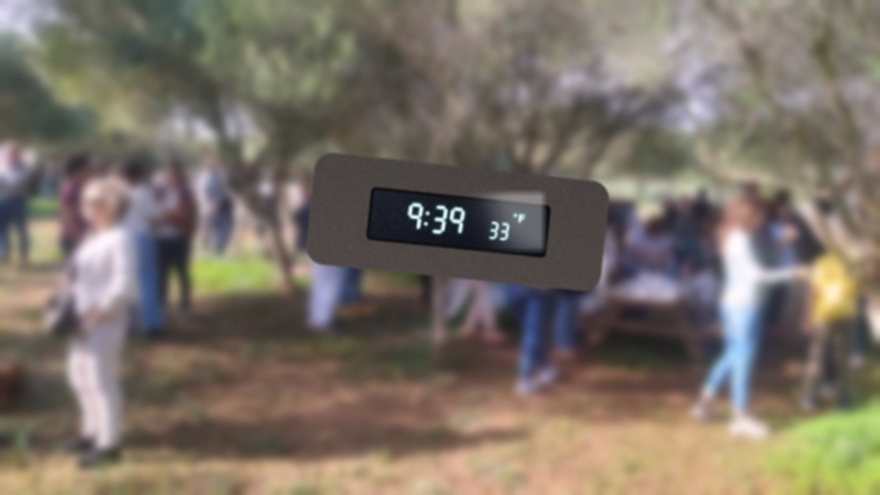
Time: **9:39**
